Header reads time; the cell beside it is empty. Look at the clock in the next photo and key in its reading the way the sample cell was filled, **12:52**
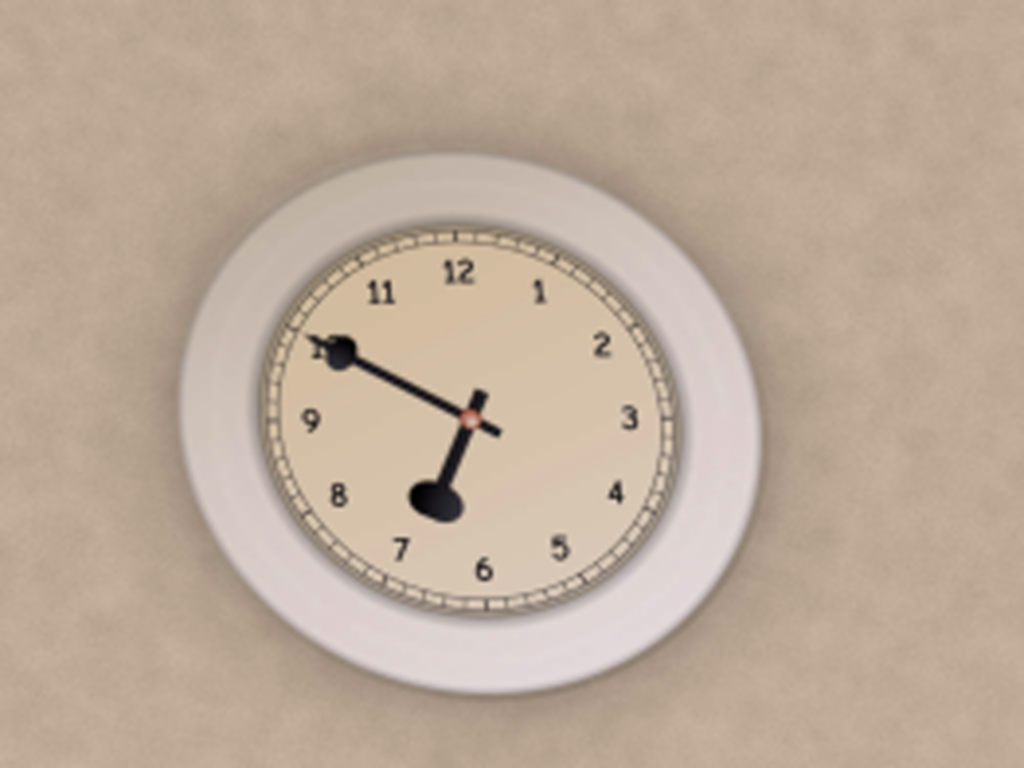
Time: **6:50**
